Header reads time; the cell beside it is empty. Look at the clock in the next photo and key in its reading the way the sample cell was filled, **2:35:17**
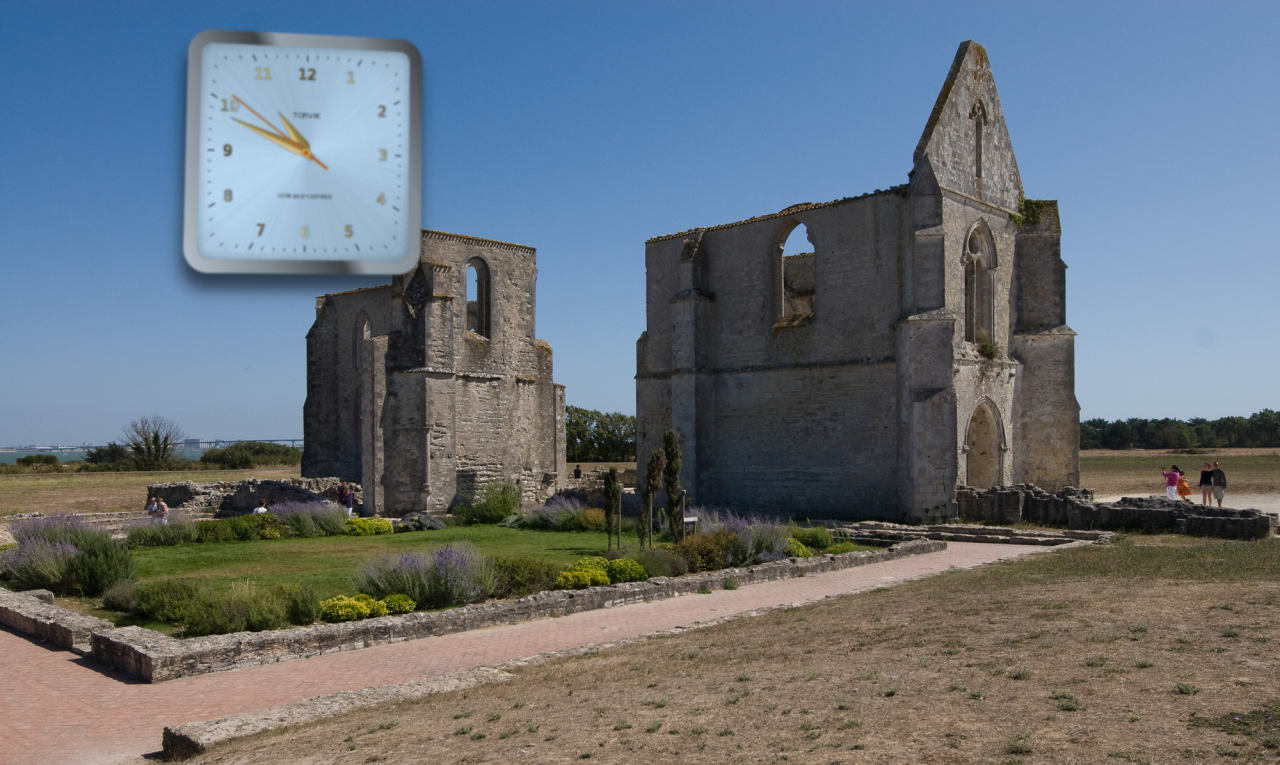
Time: **10:48:51**
